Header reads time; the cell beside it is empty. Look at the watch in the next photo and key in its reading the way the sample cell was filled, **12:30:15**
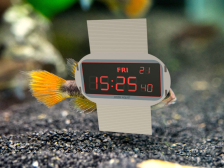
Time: **15:25:40**
